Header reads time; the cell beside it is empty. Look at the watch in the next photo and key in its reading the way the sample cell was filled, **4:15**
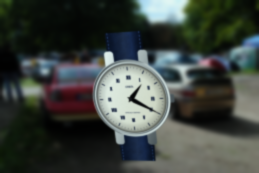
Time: **1:20**
